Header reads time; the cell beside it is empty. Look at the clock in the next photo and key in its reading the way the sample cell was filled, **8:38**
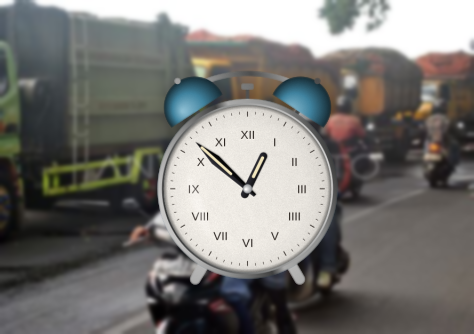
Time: **12:52**
